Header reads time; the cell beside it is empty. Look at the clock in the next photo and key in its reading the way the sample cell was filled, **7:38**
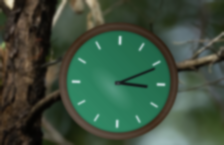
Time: **3:11**
